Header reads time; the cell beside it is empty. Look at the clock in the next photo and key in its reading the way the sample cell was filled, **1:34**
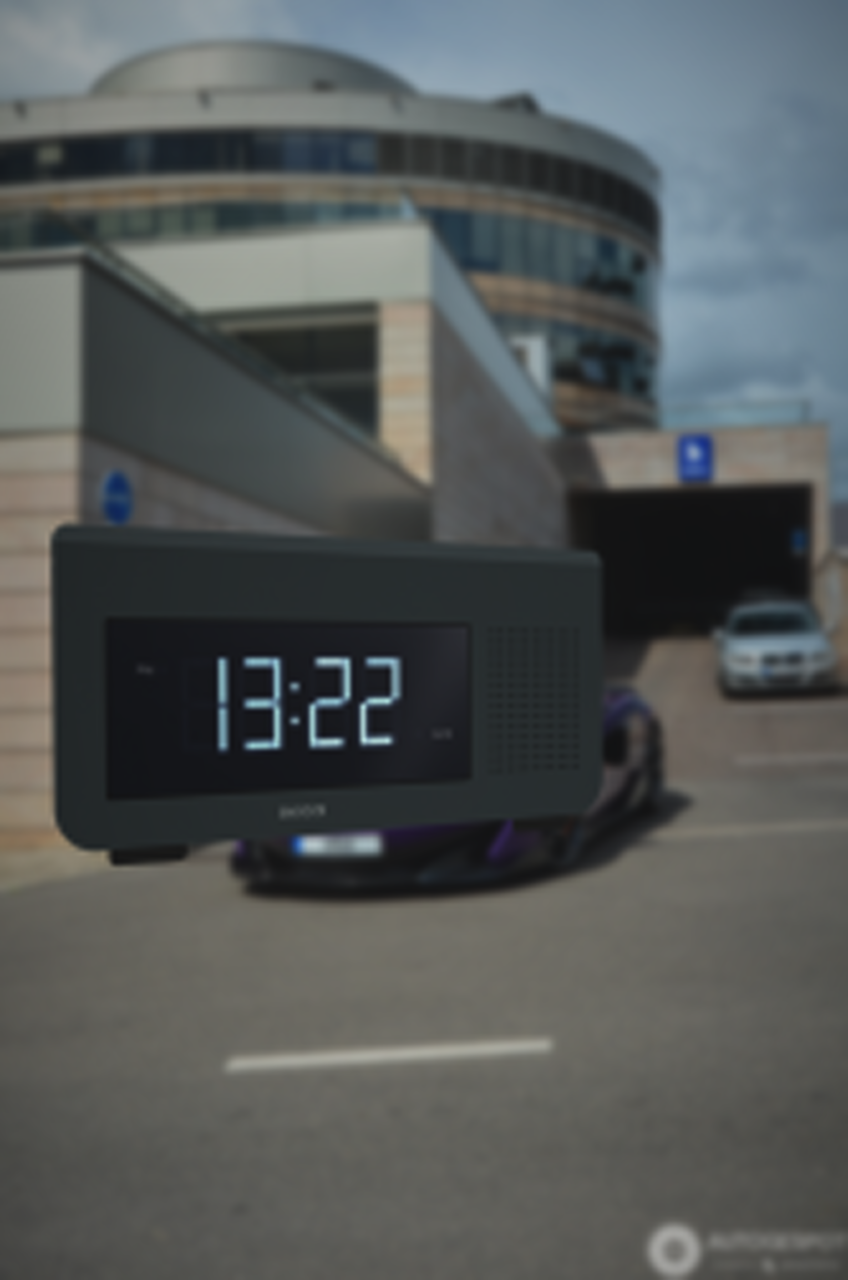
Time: **13:22**
